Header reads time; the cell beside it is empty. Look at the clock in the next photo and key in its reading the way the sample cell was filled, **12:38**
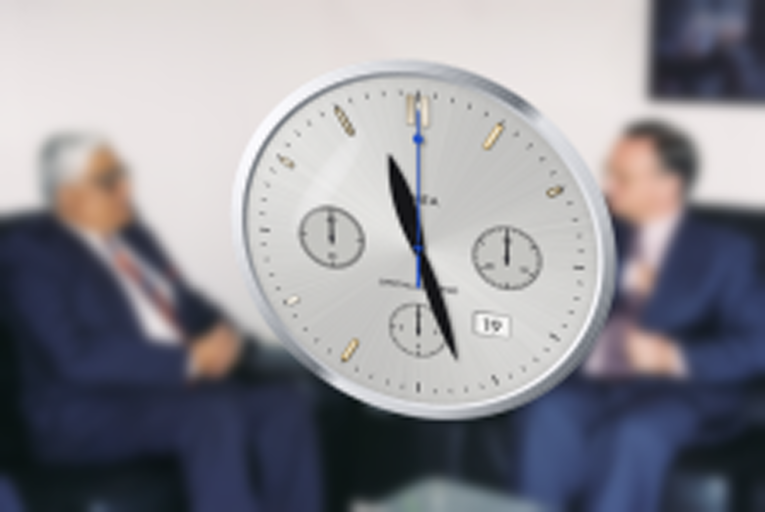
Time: **11:27**
